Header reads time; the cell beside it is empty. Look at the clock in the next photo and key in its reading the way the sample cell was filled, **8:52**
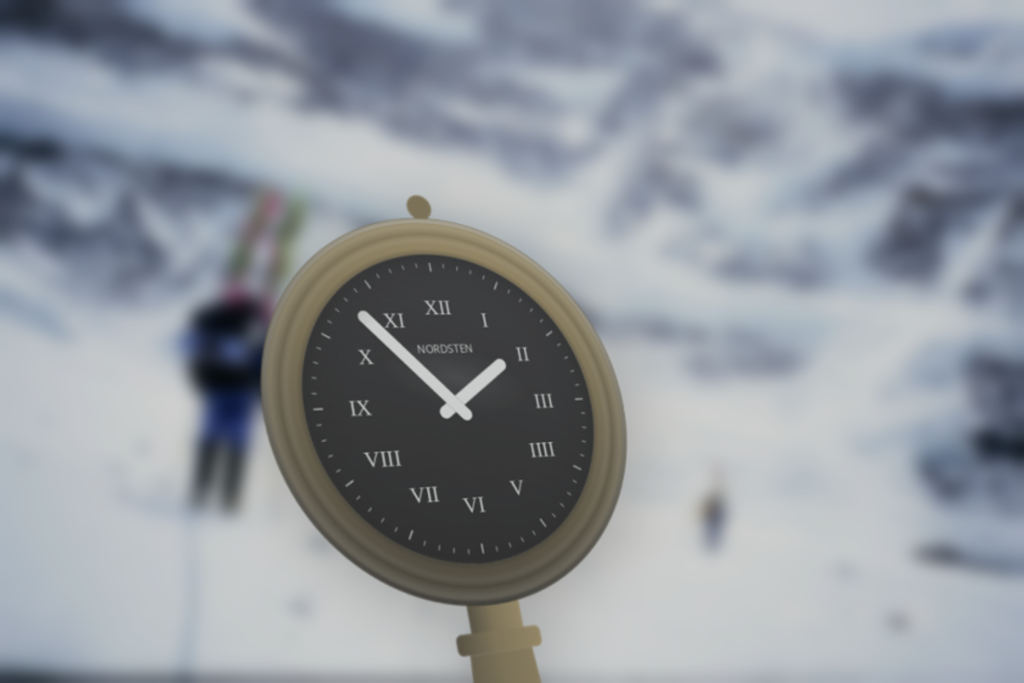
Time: **1:53**
